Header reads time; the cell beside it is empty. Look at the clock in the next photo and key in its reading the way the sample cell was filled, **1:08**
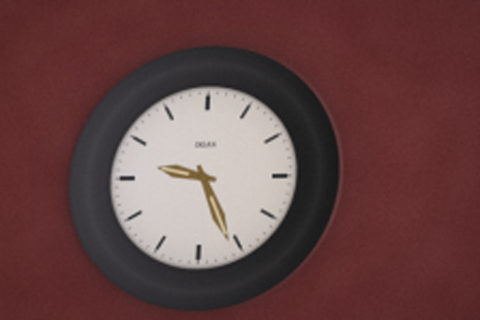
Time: **9:26**
